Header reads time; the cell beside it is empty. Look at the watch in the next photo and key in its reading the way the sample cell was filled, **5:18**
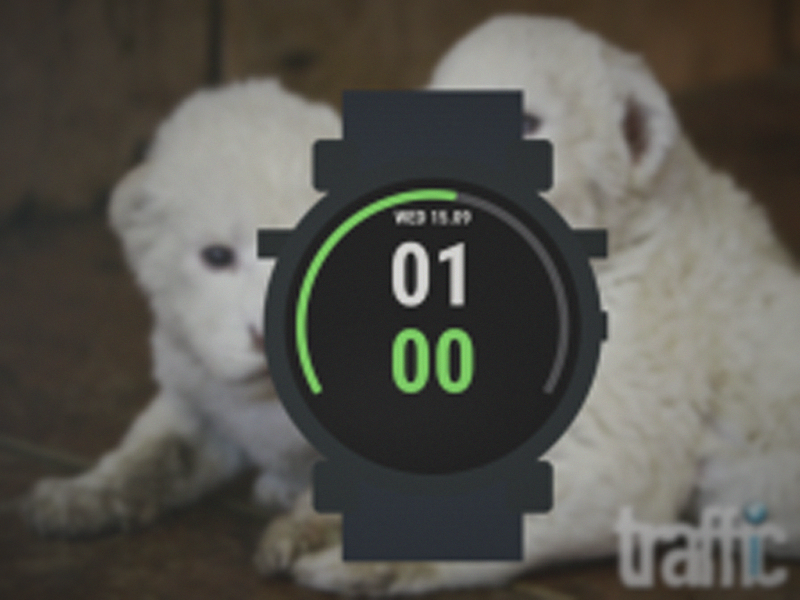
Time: **1:00**
